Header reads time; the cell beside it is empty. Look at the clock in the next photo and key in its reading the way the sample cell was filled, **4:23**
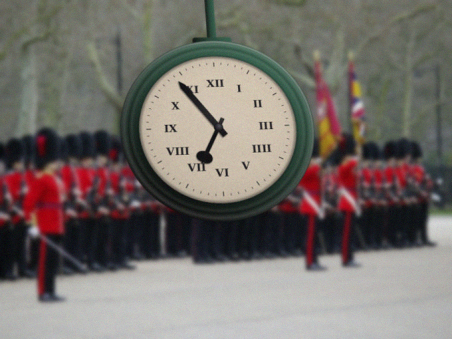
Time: **6:54**
